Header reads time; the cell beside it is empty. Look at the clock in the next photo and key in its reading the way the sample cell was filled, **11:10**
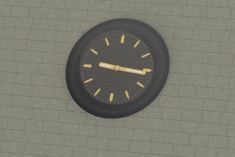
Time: **9:16**
